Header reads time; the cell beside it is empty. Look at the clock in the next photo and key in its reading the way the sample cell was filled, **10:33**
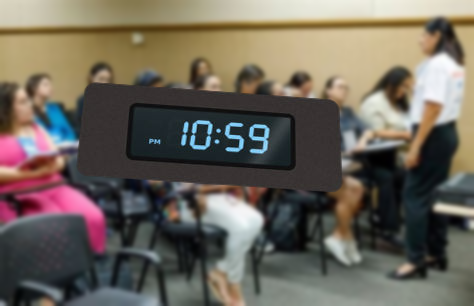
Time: **10:59**
